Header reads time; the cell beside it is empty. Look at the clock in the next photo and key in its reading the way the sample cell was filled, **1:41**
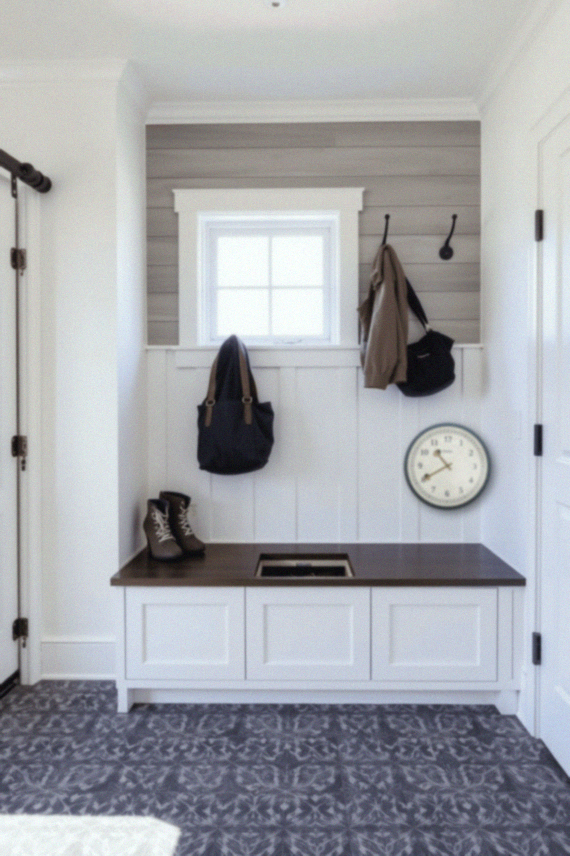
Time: **10:40**
